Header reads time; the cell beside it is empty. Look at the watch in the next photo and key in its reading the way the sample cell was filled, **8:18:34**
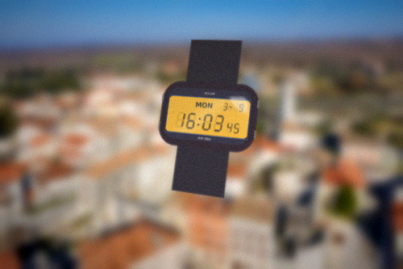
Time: **16:03:45**
